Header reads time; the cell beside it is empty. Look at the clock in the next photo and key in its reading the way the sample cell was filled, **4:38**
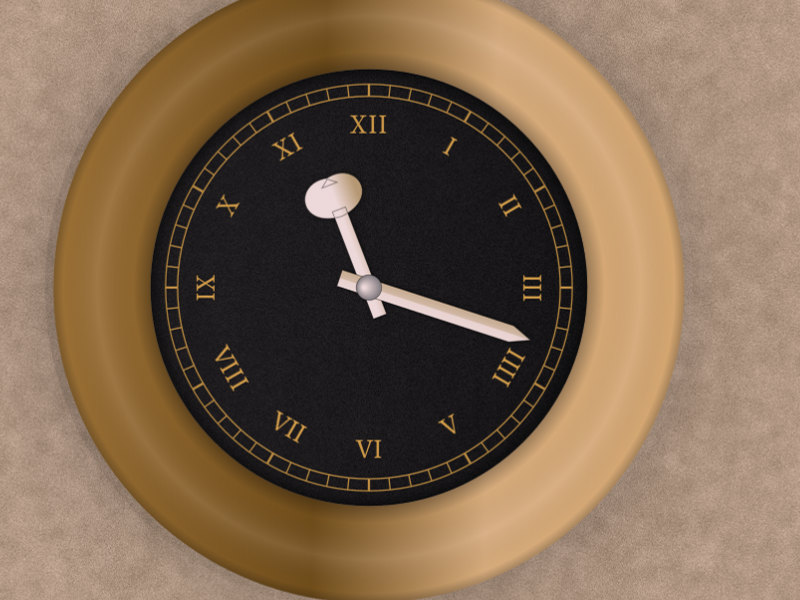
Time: **11:18**
